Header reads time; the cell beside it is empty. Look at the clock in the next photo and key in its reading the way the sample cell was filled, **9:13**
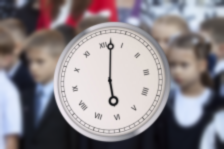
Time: **6:02**
